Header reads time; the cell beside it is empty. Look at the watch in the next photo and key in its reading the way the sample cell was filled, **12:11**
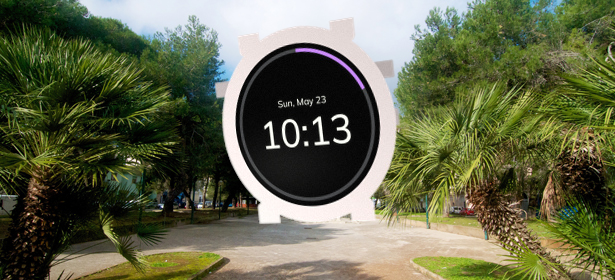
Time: **10:13**
